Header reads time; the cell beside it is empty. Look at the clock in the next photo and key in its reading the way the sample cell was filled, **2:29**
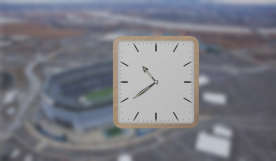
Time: **10:39**
